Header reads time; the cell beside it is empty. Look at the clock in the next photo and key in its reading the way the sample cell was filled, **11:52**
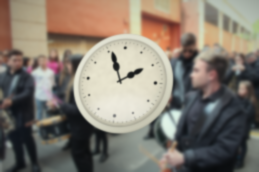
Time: **1:56**
